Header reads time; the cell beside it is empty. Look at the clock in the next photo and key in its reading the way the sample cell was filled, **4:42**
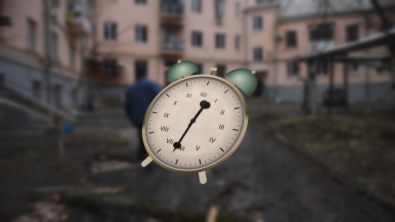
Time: **12:32**
